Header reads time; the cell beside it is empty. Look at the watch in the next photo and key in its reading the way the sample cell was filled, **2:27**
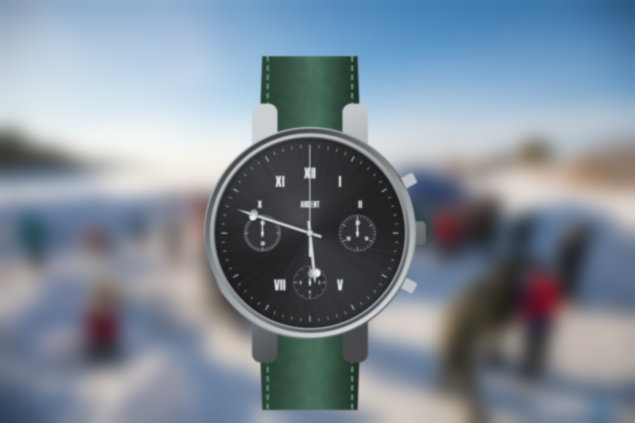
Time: **5:48**
